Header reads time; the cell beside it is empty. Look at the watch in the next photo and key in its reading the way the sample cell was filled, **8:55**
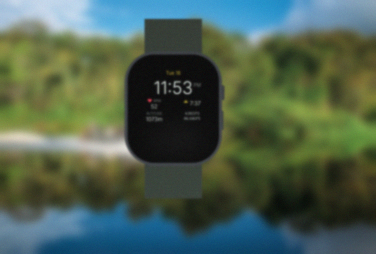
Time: **11:53**
